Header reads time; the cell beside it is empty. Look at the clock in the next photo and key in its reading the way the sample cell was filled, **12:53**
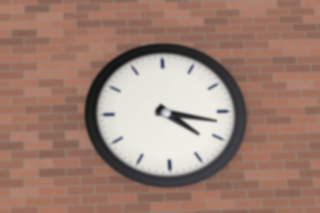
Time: **4:17**
